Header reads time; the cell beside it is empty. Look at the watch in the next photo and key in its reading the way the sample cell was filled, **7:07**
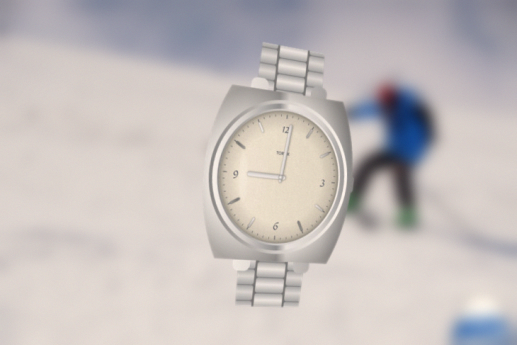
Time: **9:01**
